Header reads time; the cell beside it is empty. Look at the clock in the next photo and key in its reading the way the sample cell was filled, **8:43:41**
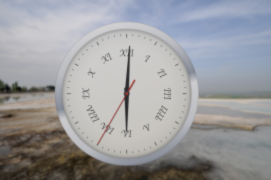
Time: **6:00:35**
